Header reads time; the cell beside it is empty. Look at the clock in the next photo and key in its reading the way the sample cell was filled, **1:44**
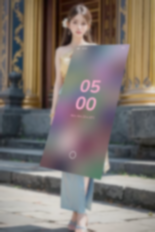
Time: **5:00**
